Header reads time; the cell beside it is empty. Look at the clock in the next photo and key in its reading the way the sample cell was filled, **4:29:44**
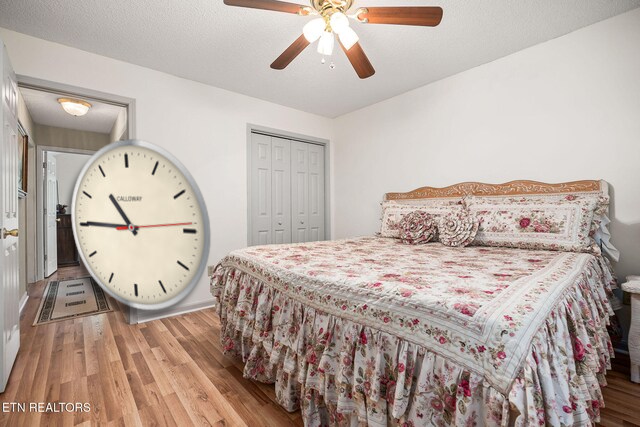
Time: **10:45:14**
